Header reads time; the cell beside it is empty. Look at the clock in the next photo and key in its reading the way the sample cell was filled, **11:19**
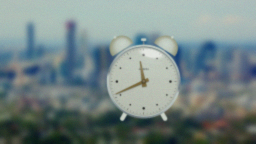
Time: **11:41**
